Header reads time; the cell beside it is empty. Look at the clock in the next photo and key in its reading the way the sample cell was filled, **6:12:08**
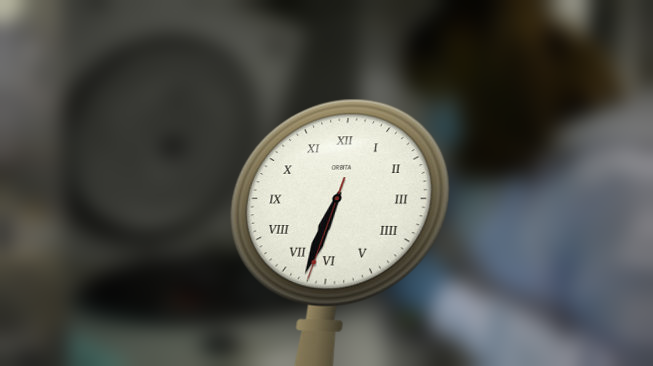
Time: **6:32:32**
